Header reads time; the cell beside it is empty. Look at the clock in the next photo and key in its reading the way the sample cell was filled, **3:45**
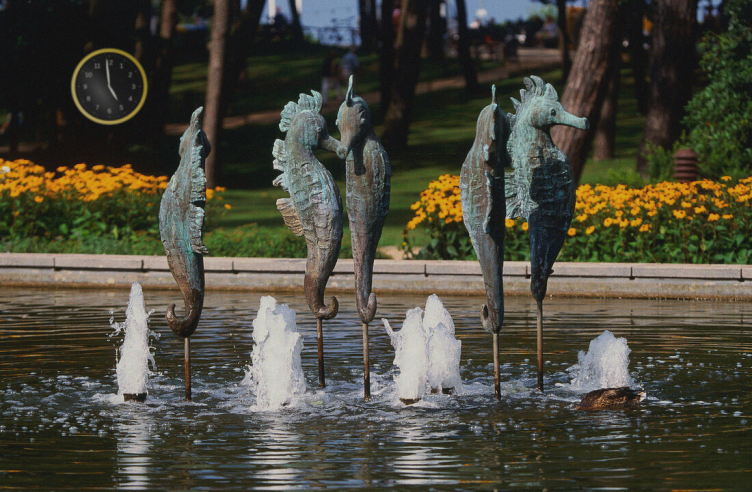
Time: **4:59**
